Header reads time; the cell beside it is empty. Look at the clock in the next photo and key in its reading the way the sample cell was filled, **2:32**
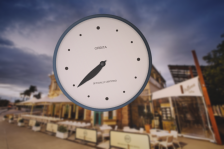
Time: **7:39**
